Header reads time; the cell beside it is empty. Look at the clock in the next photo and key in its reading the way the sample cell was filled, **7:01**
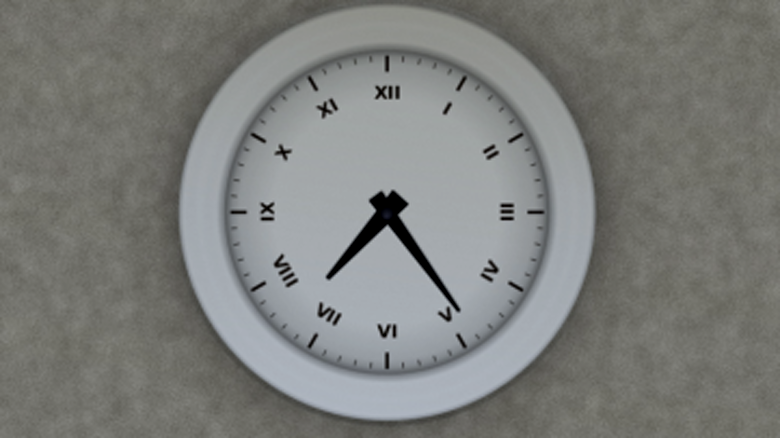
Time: **7:24**
